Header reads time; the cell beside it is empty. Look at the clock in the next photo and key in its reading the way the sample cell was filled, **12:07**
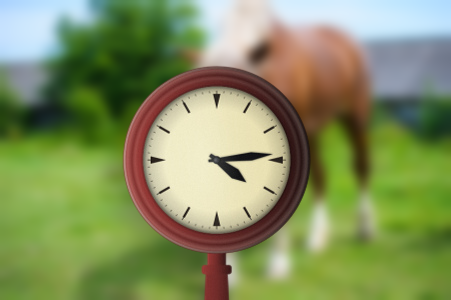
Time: **4:14**
